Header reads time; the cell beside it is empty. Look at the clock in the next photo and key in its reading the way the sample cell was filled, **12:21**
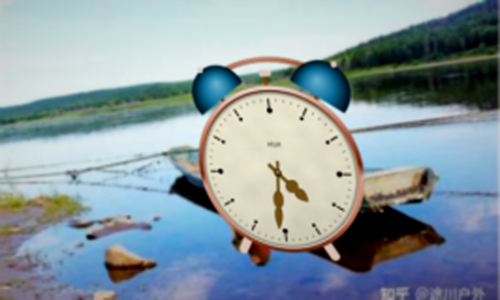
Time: **4:31**
